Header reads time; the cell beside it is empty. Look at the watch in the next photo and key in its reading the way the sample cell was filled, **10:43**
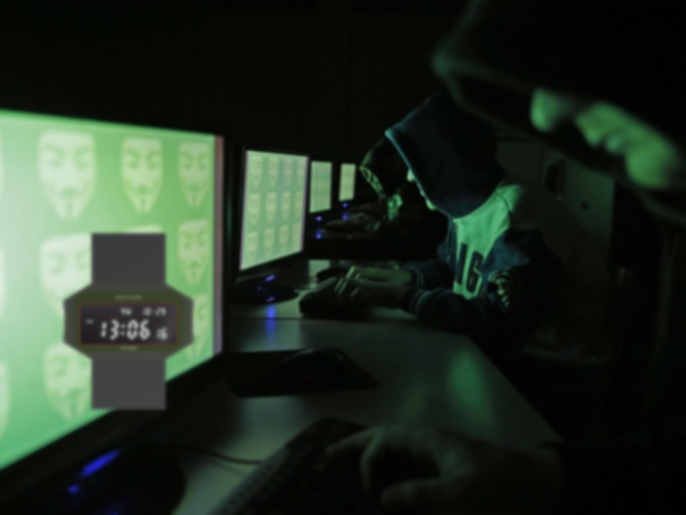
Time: **13:06**
